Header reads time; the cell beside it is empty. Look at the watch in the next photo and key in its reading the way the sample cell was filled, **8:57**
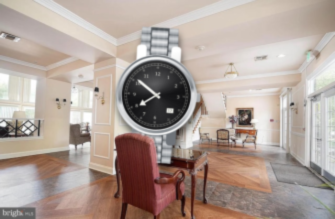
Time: **7:51**
